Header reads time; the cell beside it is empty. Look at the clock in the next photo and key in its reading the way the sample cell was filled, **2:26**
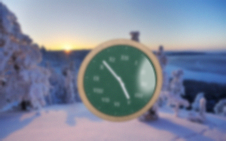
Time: **4:52**
